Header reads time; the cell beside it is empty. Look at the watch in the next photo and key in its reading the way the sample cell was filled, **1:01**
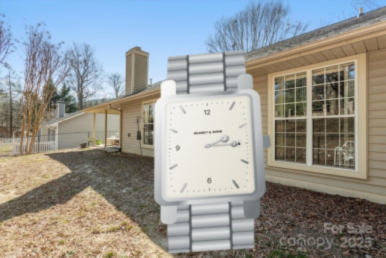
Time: **2:15**
